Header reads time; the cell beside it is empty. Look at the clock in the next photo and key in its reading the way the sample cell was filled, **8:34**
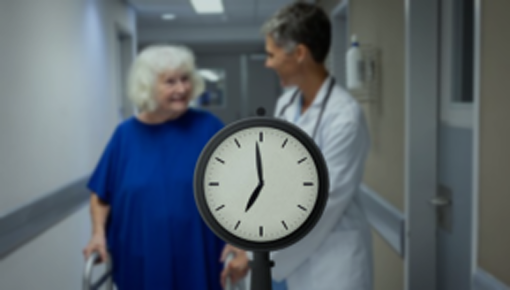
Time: **6:59**
